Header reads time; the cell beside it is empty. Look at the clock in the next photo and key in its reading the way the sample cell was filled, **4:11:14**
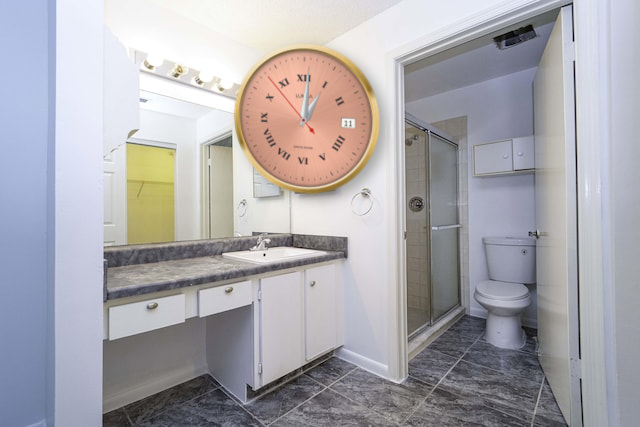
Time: **1:00:53**
